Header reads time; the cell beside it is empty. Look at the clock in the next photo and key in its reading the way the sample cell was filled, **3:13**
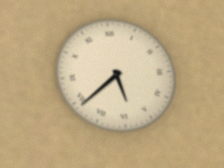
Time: **5:39**
